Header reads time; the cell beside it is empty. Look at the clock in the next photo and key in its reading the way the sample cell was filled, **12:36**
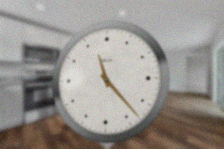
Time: **11:23**
